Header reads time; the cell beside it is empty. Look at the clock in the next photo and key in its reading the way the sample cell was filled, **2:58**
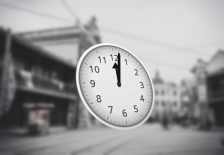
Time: **12:02**
